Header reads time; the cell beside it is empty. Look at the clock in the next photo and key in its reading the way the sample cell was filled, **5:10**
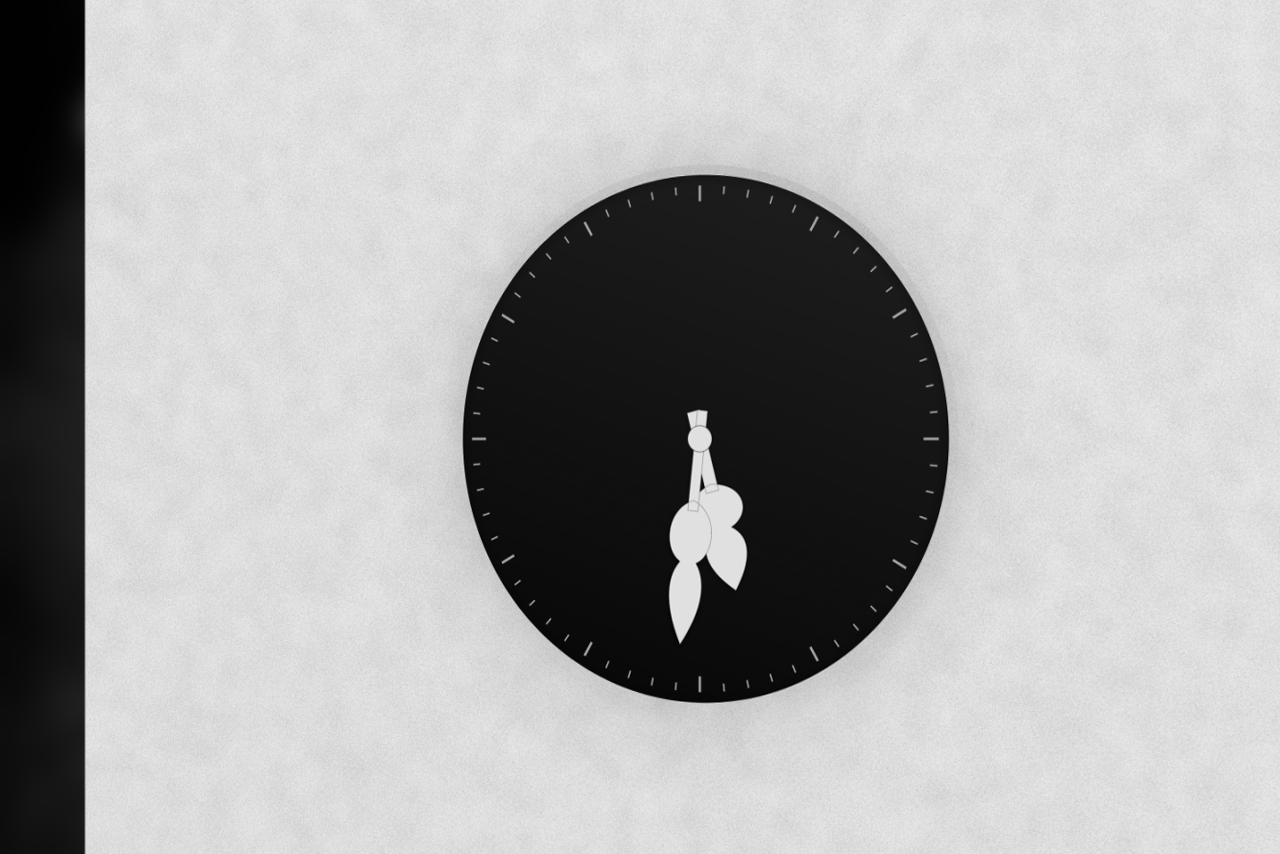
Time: **5:31**
